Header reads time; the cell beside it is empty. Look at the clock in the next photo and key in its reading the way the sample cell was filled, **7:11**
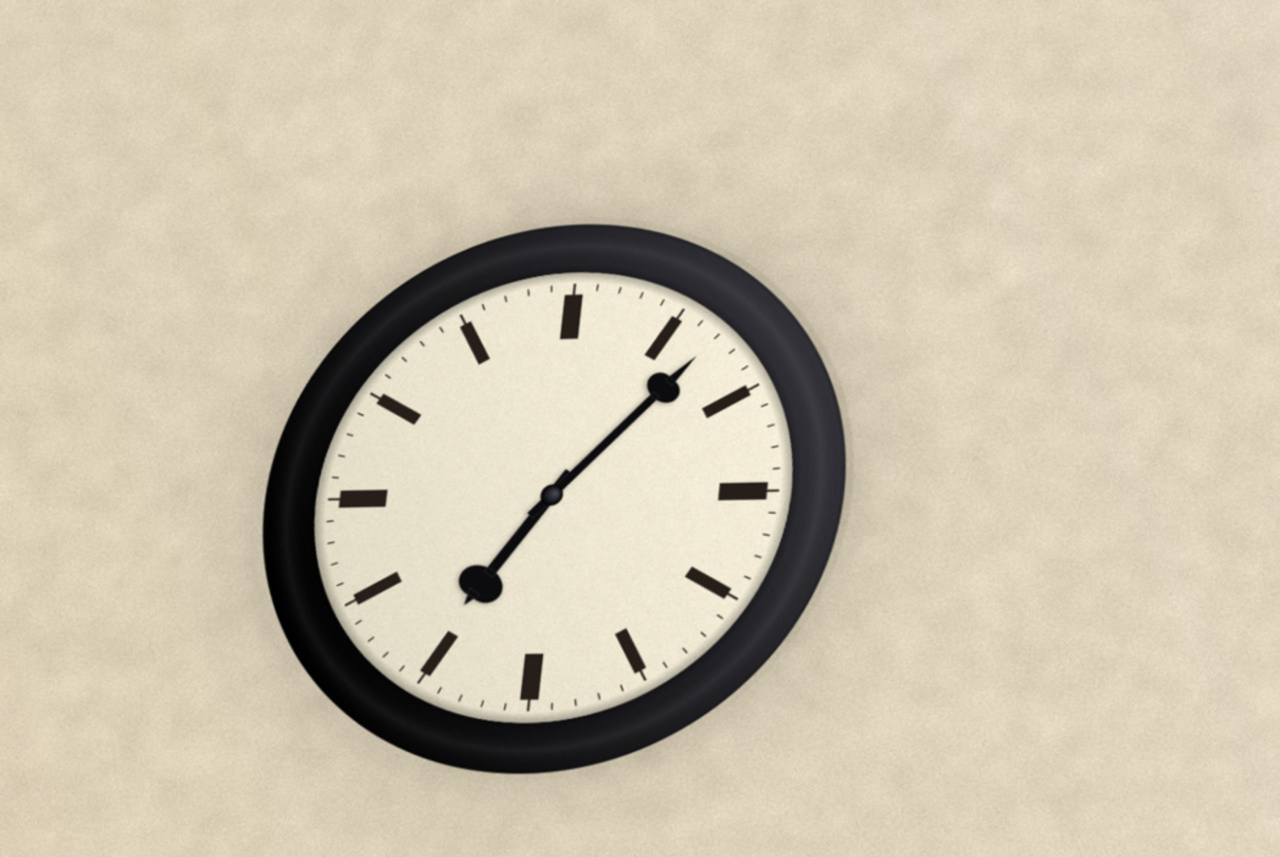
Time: **7:07**
